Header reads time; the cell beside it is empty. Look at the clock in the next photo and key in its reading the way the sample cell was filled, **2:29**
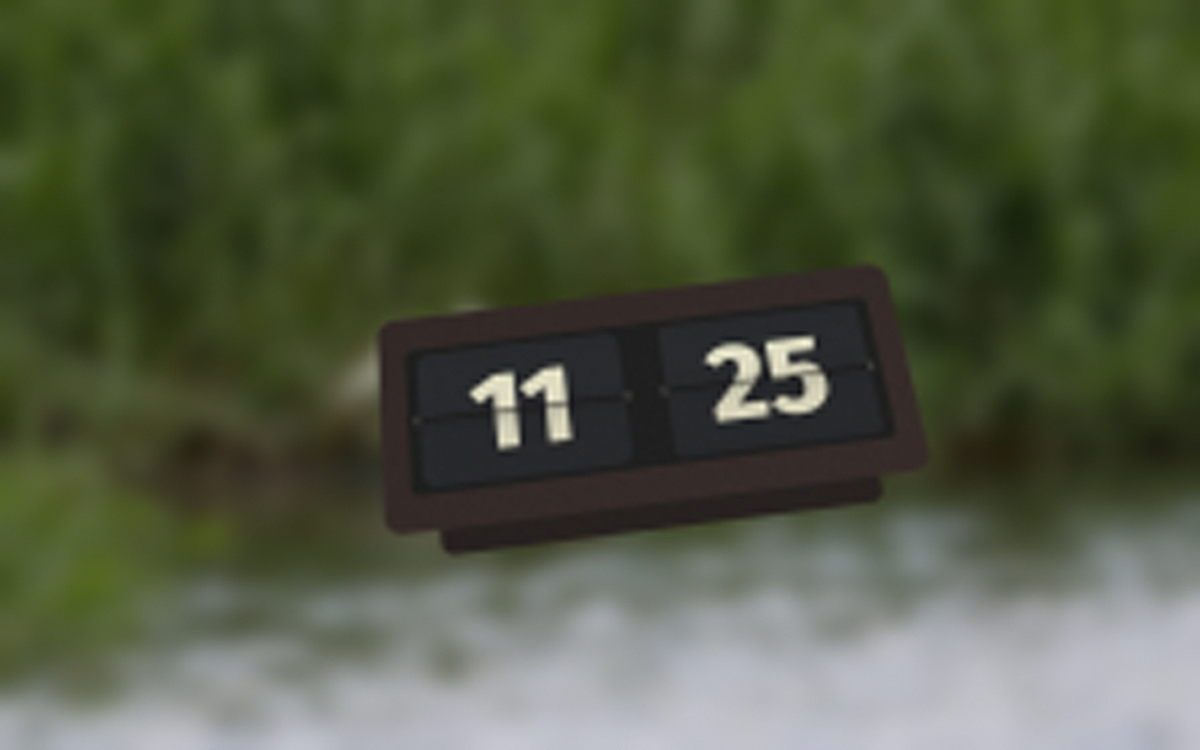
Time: **11:25**
